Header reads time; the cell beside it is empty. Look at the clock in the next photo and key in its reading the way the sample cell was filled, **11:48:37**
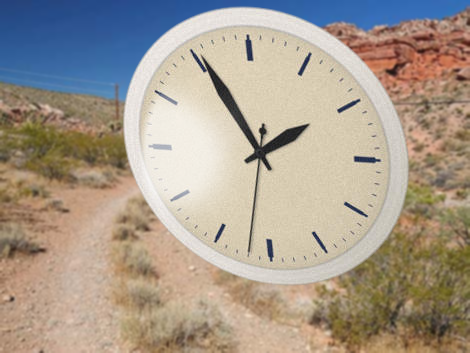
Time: **1:55:32**
